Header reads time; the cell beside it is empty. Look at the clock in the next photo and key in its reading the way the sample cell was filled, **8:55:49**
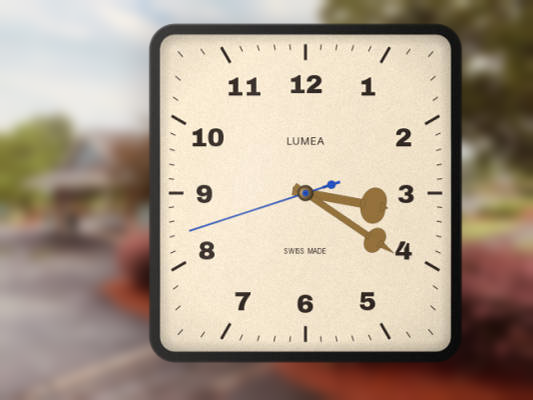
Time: **3:20:42**
